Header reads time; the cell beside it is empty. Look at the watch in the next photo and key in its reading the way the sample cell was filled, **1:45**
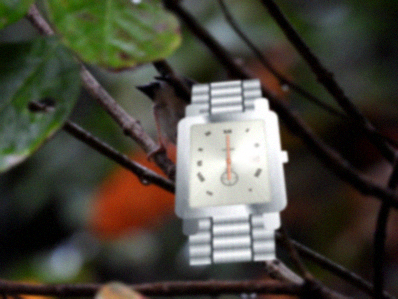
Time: **6:00**
